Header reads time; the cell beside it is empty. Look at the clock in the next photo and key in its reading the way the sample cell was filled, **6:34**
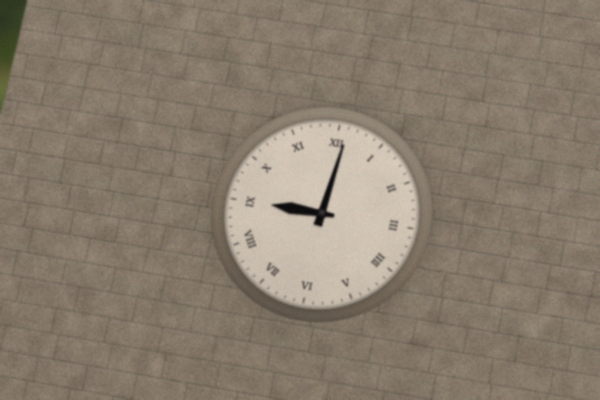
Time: **9:01**
